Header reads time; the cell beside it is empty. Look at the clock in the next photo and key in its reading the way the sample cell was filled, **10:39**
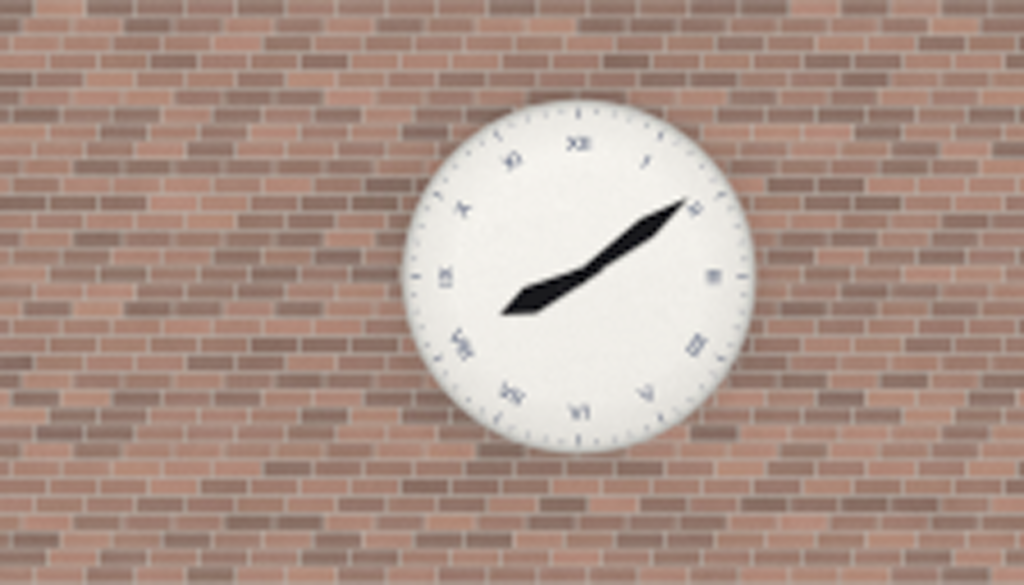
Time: **8:09**
